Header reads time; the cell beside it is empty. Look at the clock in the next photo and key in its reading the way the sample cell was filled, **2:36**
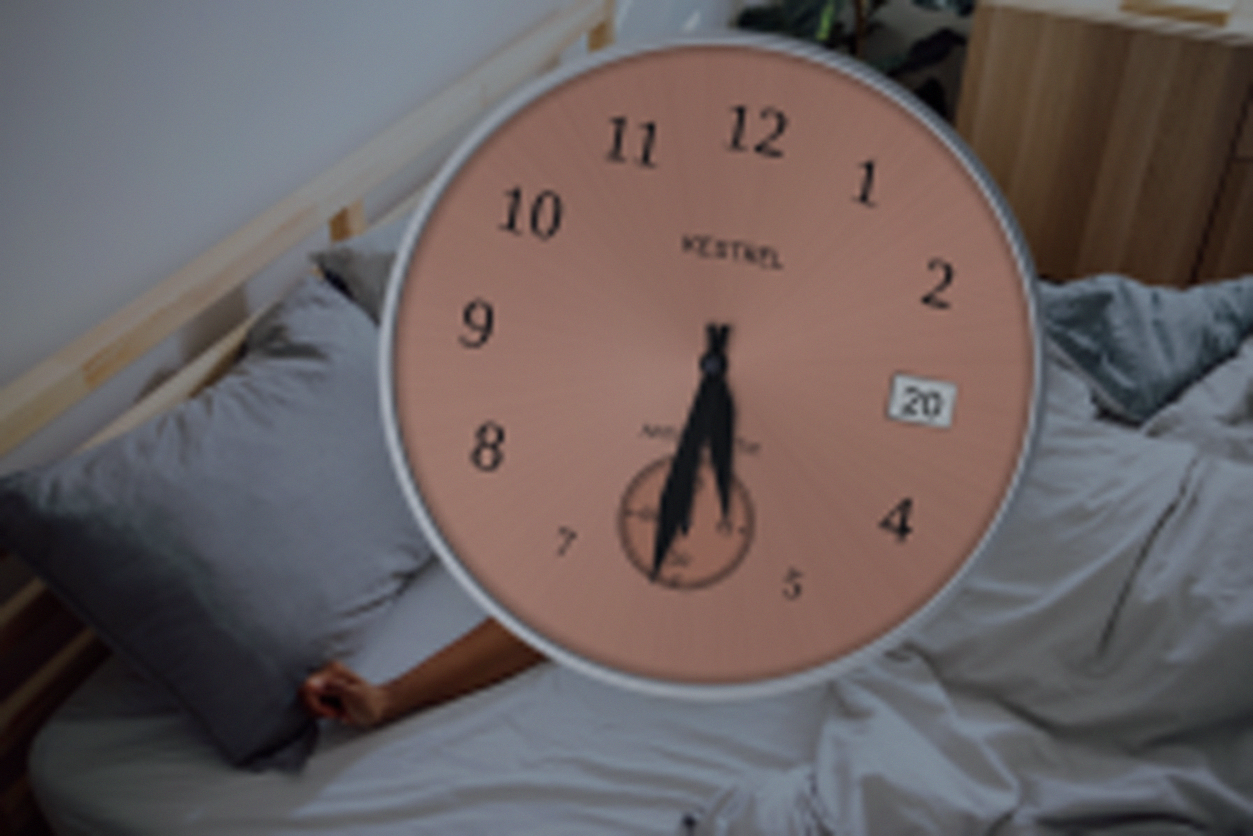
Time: **5:31**
